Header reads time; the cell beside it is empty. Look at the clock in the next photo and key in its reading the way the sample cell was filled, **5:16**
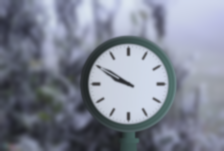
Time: **9:50**
